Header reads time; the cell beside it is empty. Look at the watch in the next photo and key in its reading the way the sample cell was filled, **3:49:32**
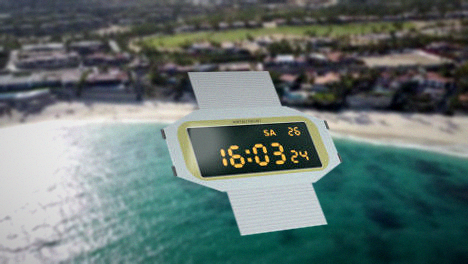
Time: **16:03:24**
